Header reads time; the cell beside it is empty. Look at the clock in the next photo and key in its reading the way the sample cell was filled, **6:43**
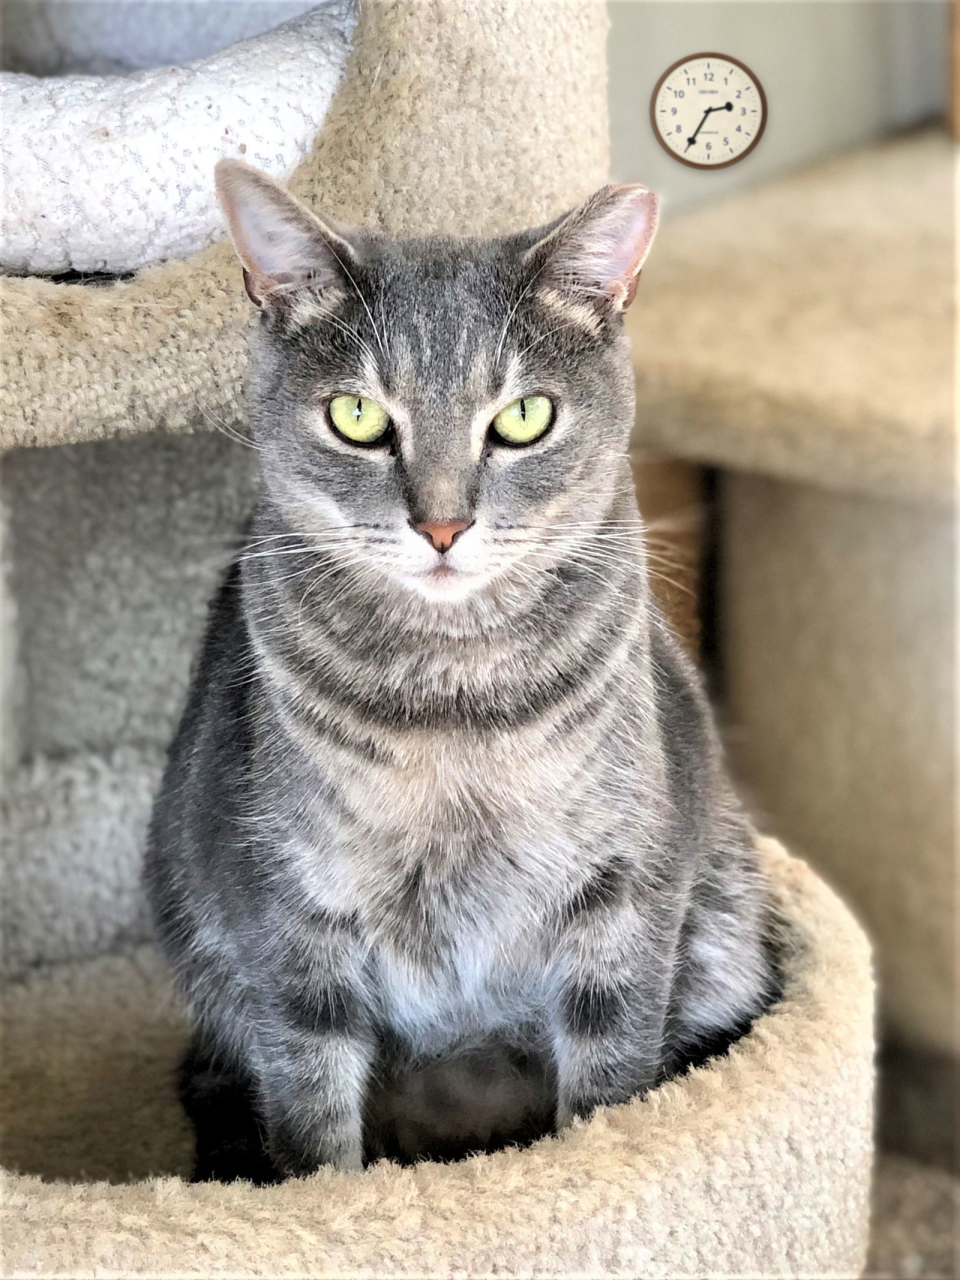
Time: **2:35**
